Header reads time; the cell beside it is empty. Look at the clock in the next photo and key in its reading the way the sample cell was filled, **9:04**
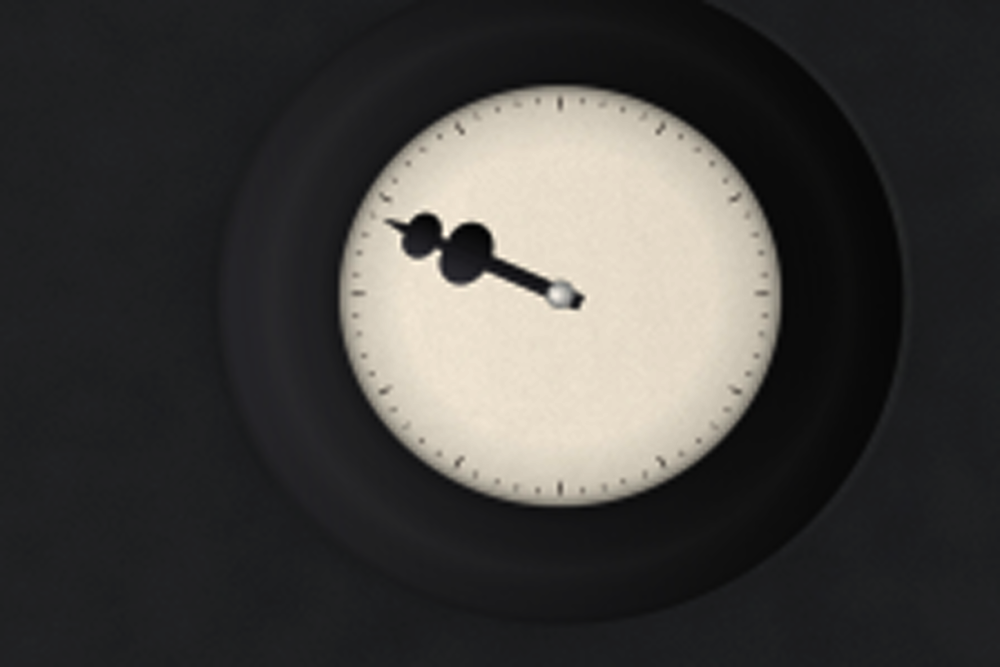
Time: **9:49**
